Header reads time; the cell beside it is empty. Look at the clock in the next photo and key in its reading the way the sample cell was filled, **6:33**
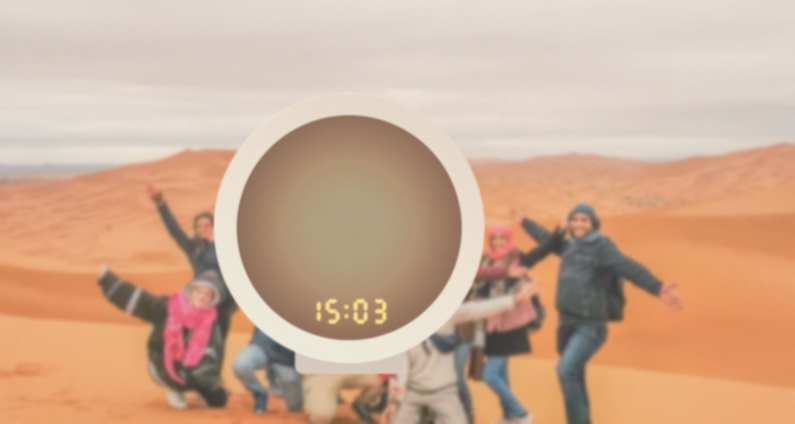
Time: **15:03**
